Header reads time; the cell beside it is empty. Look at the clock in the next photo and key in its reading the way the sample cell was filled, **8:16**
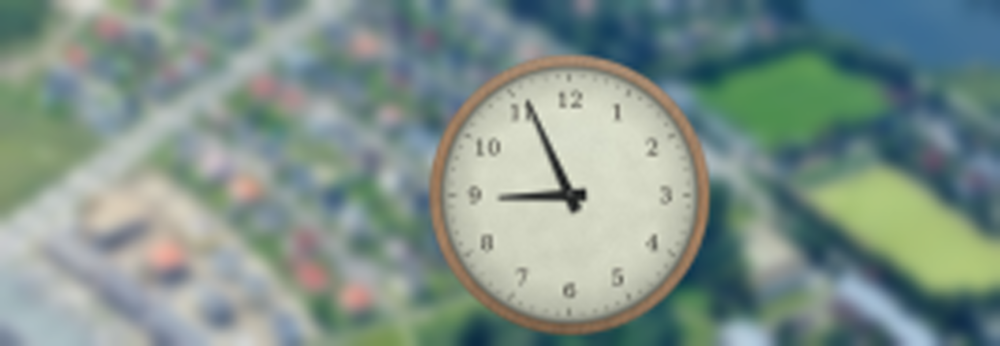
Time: **8:56**
